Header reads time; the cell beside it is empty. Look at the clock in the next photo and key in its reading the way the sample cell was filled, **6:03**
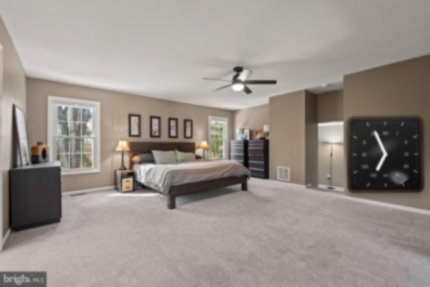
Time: **6:56**
